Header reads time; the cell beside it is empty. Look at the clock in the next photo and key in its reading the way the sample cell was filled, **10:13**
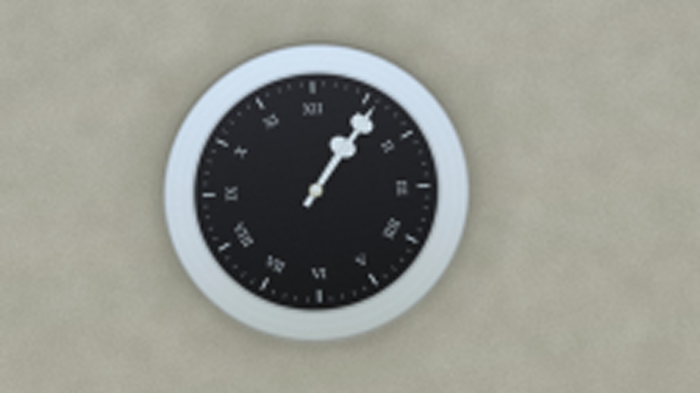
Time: **1:06**
